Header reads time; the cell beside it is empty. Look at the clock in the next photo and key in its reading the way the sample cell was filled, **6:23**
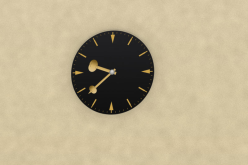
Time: **9:38**
